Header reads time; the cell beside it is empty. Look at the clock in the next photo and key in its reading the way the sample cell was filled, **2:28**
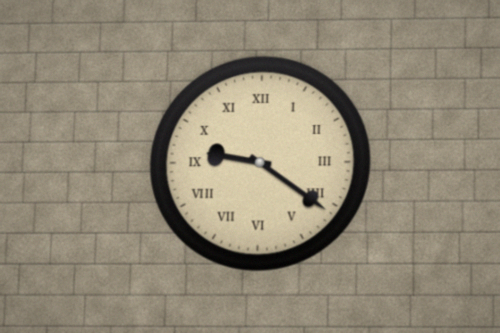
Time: **9:21**
